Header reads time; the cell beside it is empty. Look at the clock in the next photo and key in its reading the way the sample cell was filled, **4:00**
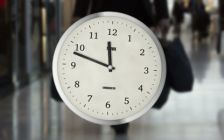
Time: **11:48**
